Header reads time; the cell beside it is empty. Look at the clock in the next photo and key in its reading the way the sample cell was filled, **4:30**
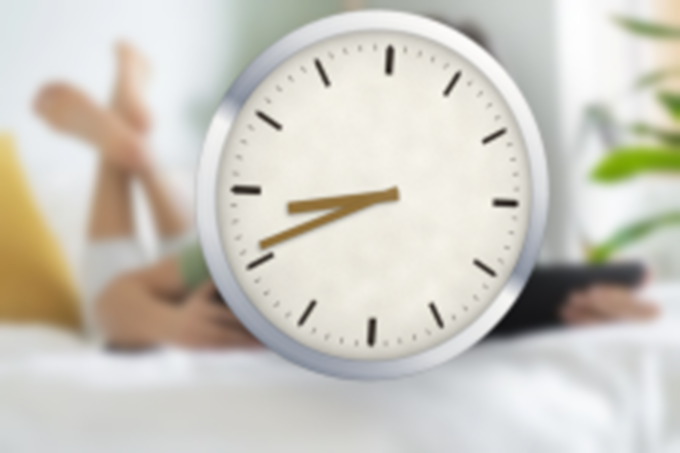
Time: **8:41**
